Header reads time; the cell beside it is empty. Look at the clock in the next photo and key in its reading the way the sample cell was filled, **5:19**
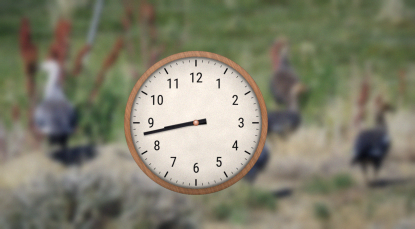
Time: **8:43**
